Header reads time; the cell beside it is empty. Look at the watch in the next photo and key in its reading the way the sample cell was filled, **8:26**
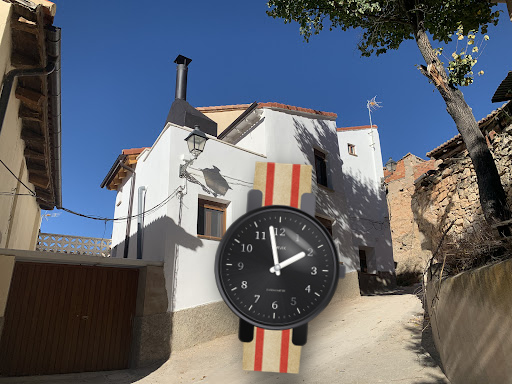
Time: **1:58**
